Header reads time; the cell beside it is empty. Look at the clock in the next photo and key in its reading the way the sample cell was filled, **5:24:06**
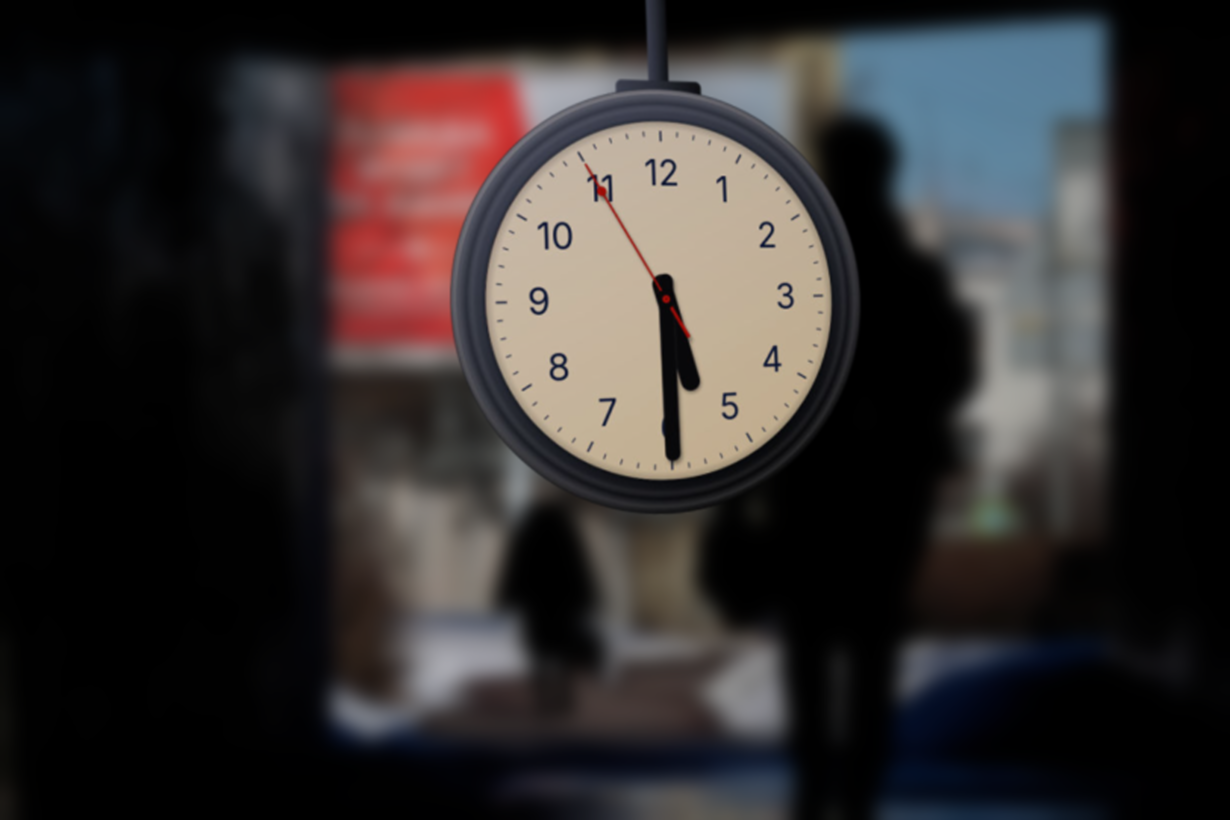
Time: **5:29:55**
